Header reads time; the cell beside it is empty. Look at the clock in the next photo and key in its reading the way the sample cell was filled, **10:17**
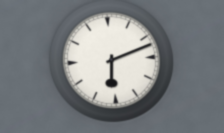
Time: **6:12**
